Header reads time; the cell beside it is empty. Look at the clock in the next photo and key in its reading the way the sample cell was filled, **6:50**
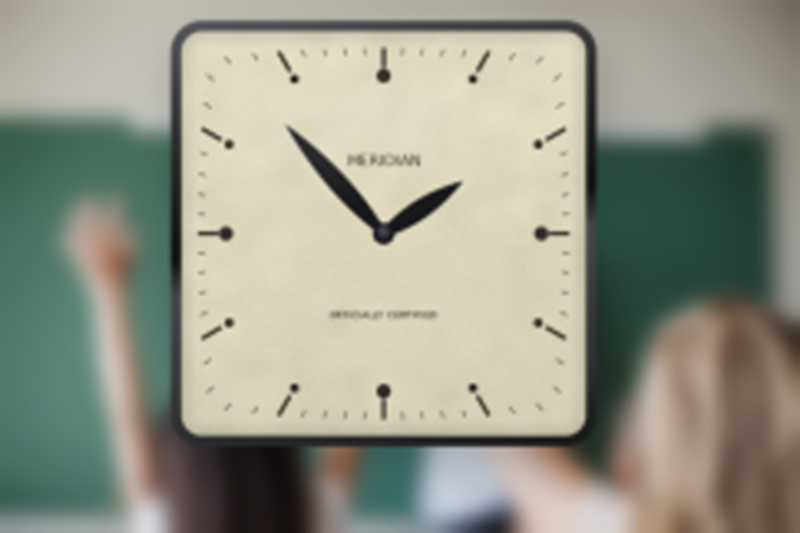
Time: **1:53**
